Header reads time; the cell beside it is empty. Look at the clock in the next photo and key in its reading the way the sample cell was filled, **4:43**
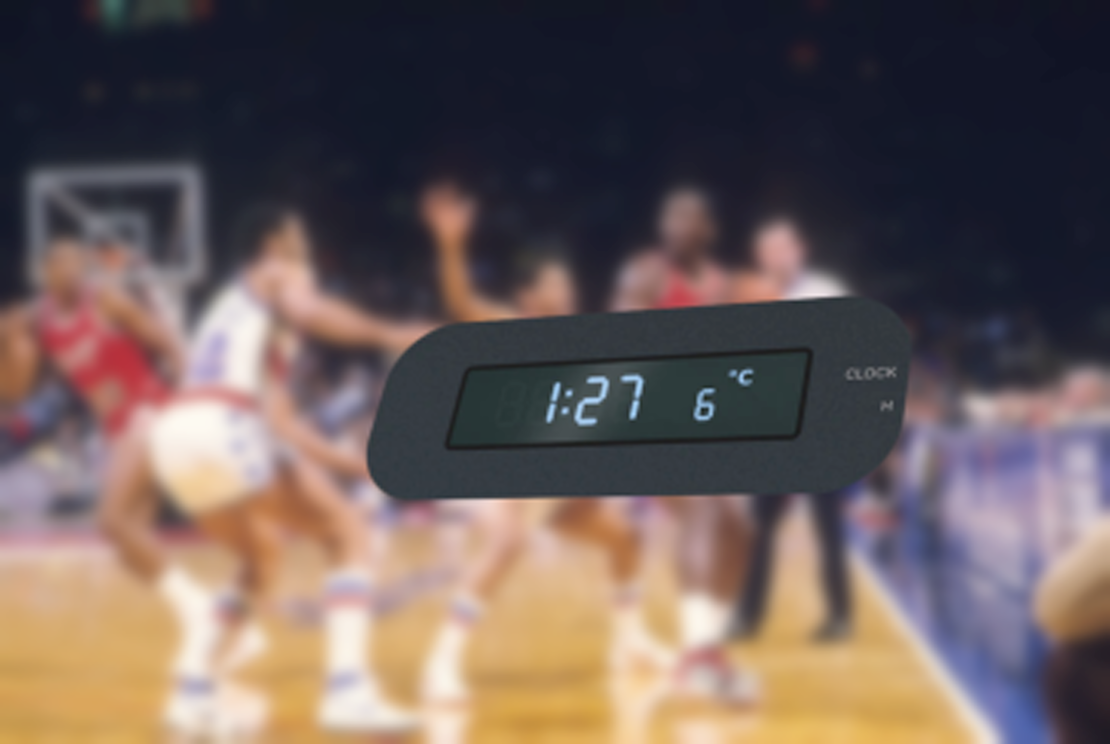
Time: **1:27**
